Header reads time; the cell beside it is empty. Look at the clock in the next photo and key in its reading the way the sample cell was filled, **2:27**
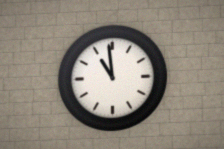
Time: **10:59**
